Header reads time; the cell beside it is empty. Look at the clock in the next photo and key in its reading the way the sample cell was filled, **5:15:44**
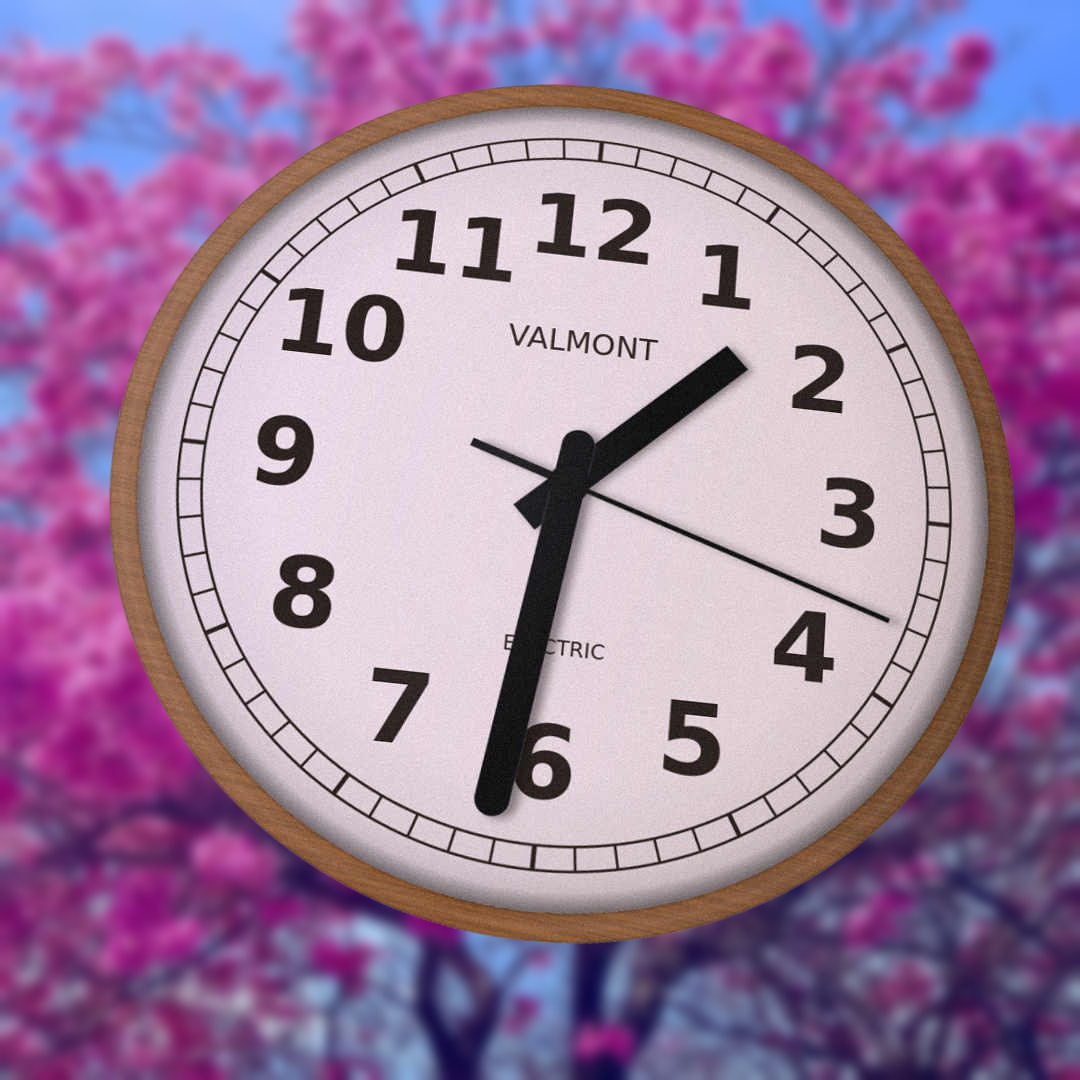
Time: **1:31:18**
